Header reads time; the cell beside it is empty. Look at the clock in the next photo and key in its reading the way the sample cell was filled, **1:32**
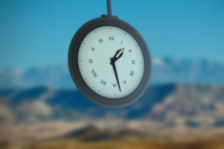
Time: **1:28**
